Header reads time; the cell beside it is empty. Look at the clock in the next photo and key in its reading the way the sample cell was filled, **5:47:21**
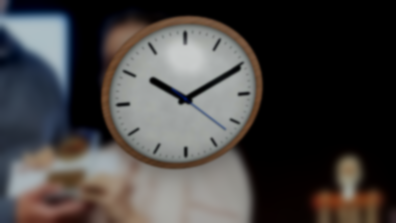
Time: **10:10:22**
